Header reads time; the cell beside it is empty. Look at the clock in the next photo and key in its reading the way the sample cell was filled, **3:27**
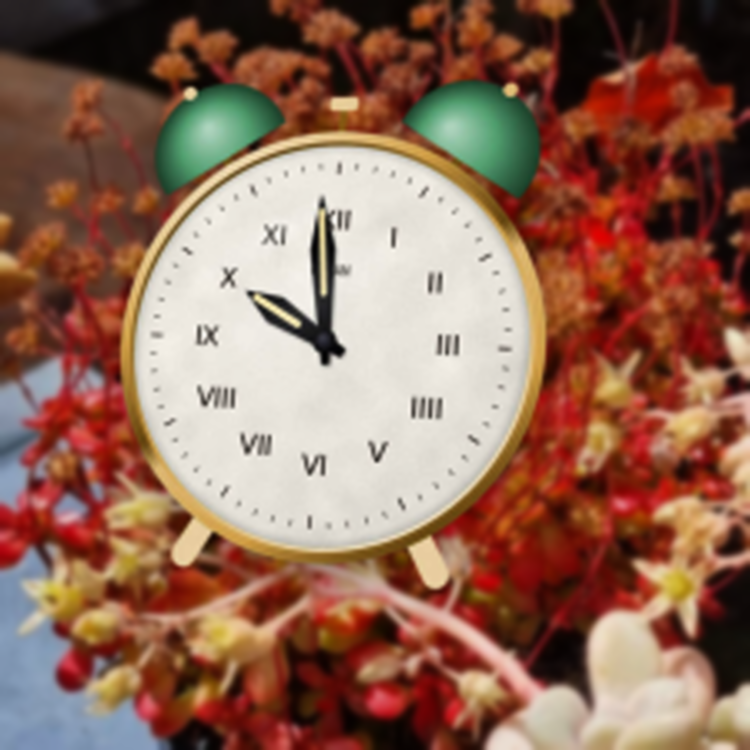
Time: **9:59**
